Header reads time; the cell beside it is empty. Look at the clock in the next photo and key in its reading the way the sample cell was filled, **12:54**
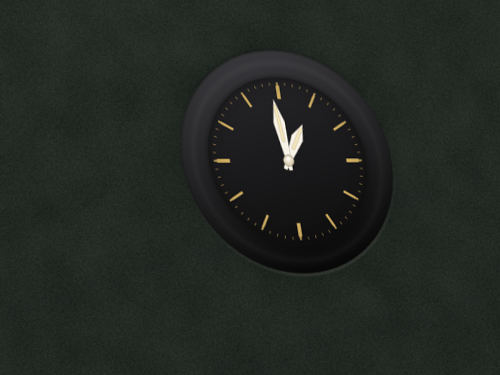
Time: **12:59**
